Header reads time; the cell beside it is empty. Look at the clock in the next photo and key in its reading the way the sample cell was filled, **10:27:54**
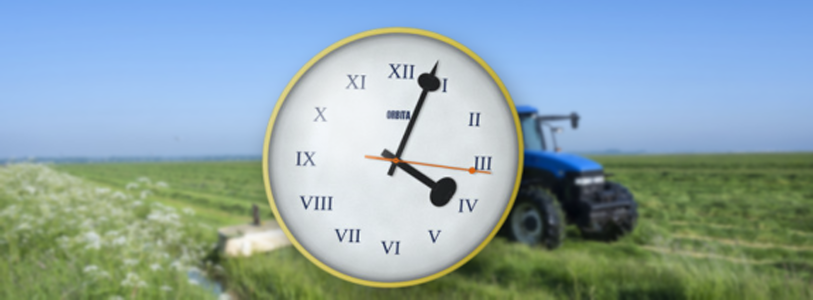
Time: **4:03:16**
